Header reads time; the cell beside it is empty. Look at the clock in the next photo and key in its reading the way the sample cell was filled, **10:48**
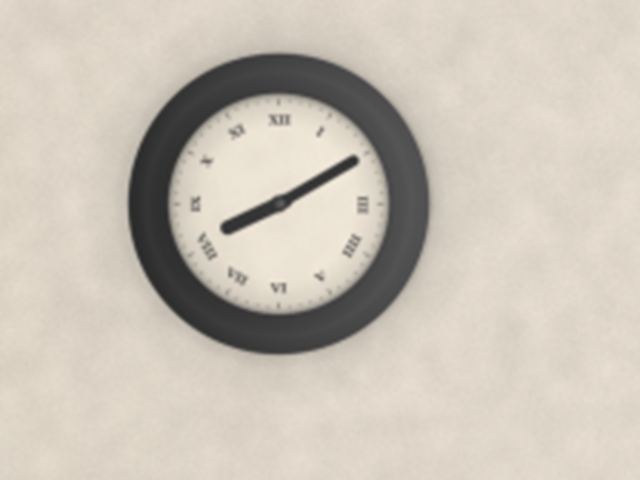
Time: **8:10**
